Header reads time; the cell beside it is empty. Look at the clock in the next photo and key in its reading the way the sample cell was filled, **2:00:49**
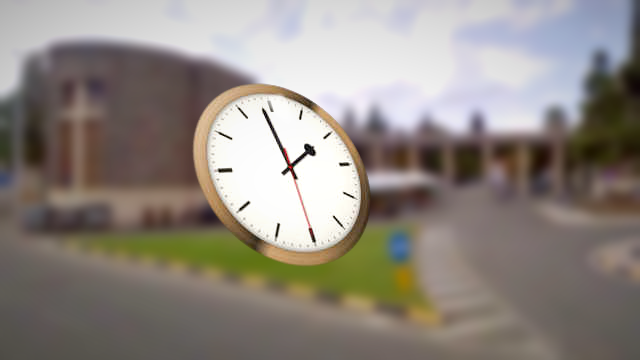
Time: **1:58:30**
